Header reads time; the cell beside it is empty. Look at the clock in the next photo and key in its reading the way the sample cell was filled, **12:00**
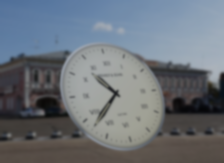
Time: **10:38**
